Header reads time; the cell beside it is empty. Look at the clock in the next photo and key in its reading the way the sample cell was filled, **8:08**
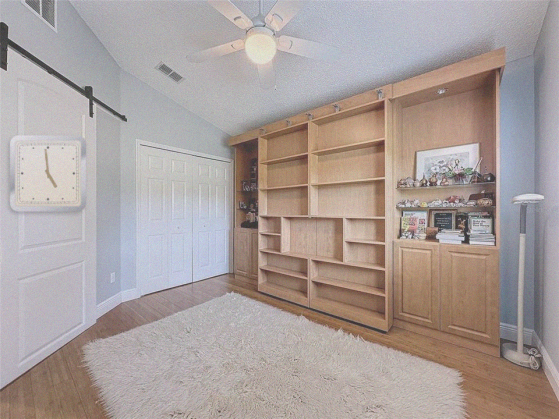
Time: **4:59**
